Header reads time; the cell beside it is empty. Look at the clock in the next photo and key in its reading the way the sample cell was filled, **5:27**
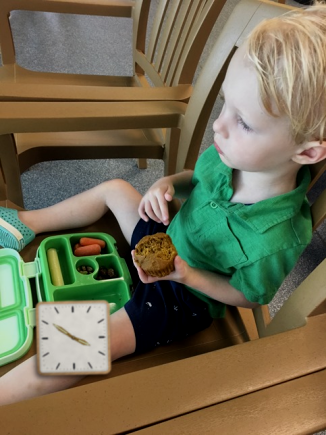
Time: **3:51**
